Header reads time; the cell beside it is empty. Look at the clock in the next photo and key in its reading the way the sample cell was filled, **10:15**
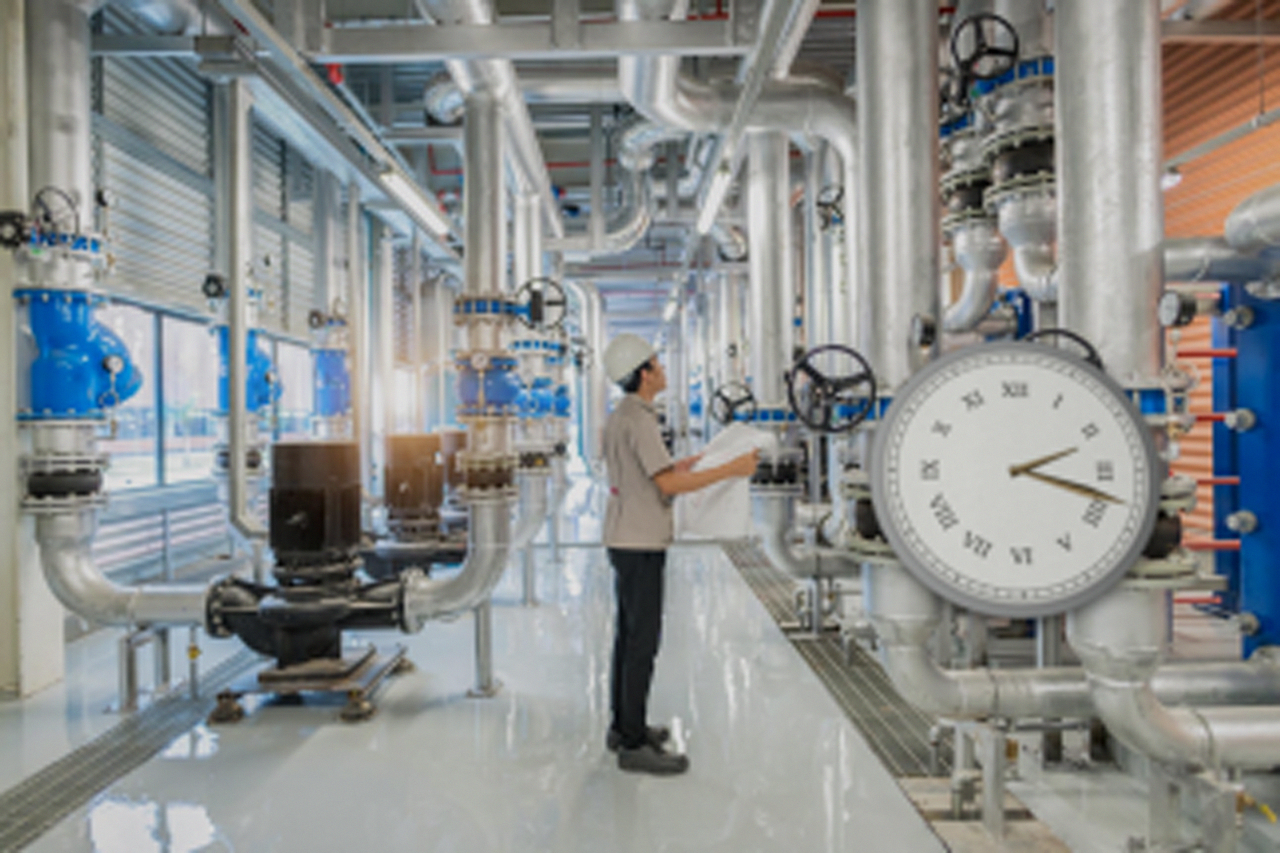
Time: **2:18**
